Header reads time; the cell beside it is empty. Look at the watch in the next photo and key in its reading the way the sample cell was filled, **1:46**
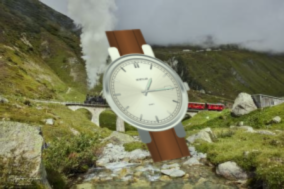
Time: **1:15**
